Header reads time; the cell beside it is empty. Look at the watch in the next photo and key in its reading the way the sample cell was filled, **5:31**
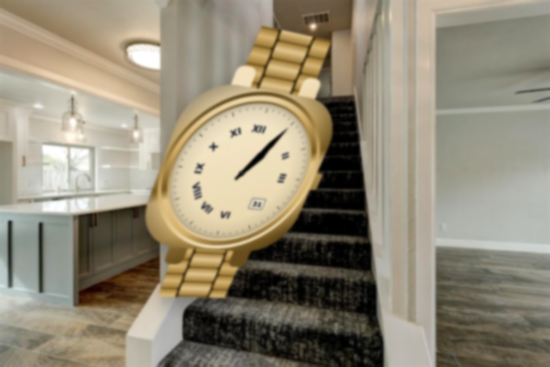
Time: **1:05**
